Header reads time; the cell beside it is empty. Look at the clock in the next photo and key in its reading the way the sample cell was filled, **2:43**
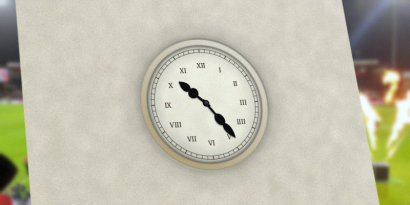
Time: **10:24**
